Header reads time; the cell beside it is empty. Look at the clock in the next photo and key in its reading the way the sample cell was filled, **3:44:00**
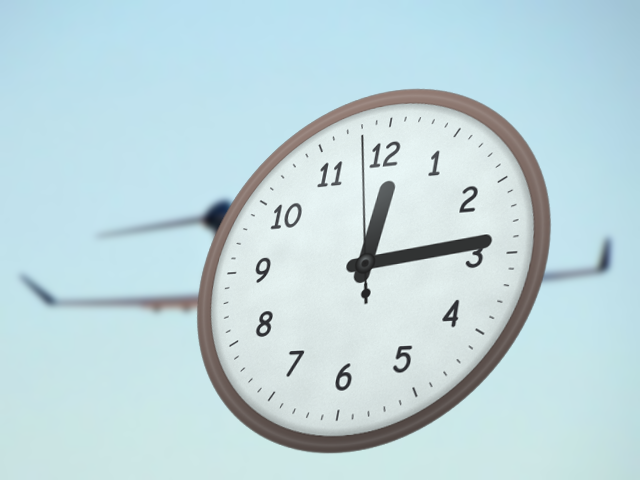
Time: **12:13:58**
